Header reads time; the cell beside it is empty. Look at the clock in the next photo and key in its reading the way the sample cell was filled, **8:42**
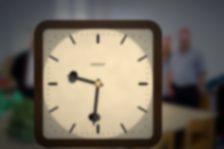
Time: **9:31**
